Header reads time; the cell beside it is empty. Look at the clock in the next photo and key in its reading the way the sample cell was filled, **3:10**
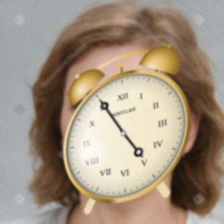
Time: **4:55**
